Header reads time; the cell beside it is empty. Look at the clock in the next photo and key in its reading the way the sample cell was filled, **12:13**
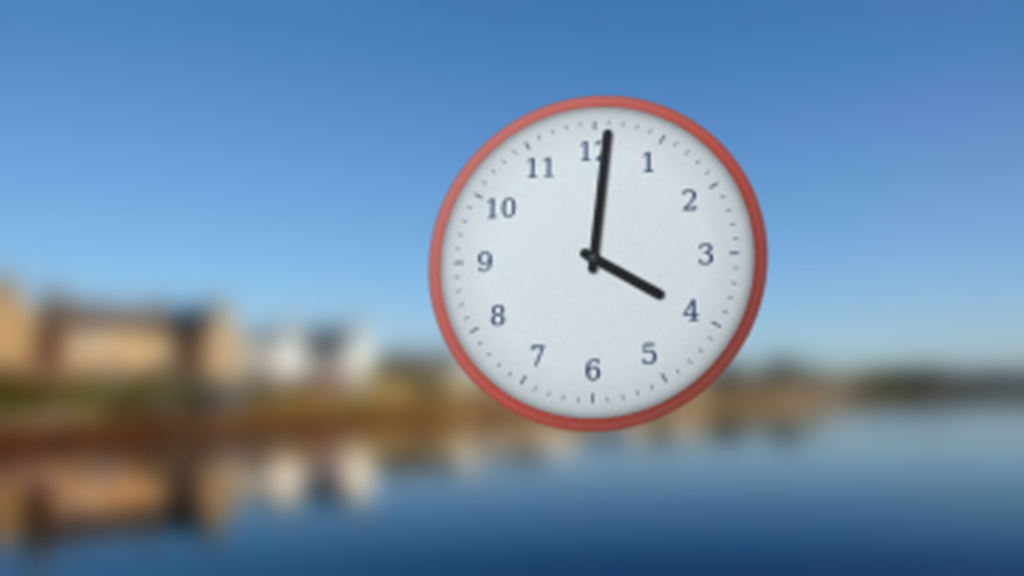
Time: **4:01**
